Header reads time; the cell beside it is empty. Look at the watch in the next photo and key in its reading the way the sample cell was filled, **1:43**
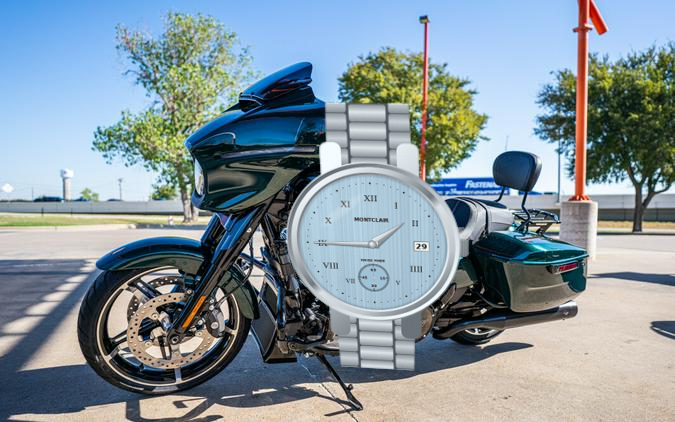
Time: **1:45**
